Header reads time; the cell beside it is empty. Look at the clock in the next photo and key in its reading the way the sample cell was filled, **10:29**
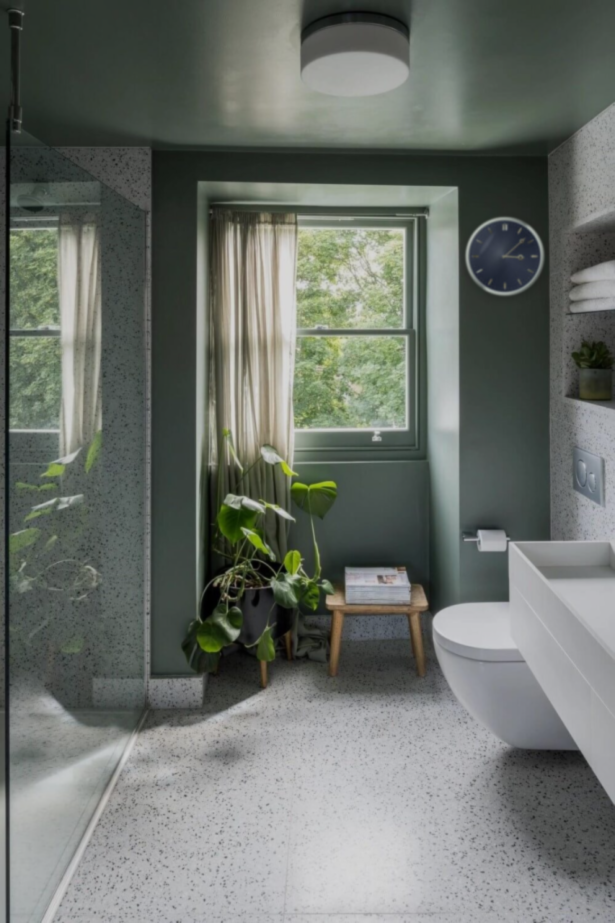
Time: **3:08**
